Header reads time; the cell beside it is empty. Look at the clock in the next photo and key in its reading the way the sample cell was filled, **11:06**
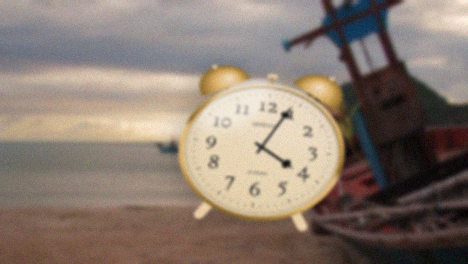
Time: **4:04**
